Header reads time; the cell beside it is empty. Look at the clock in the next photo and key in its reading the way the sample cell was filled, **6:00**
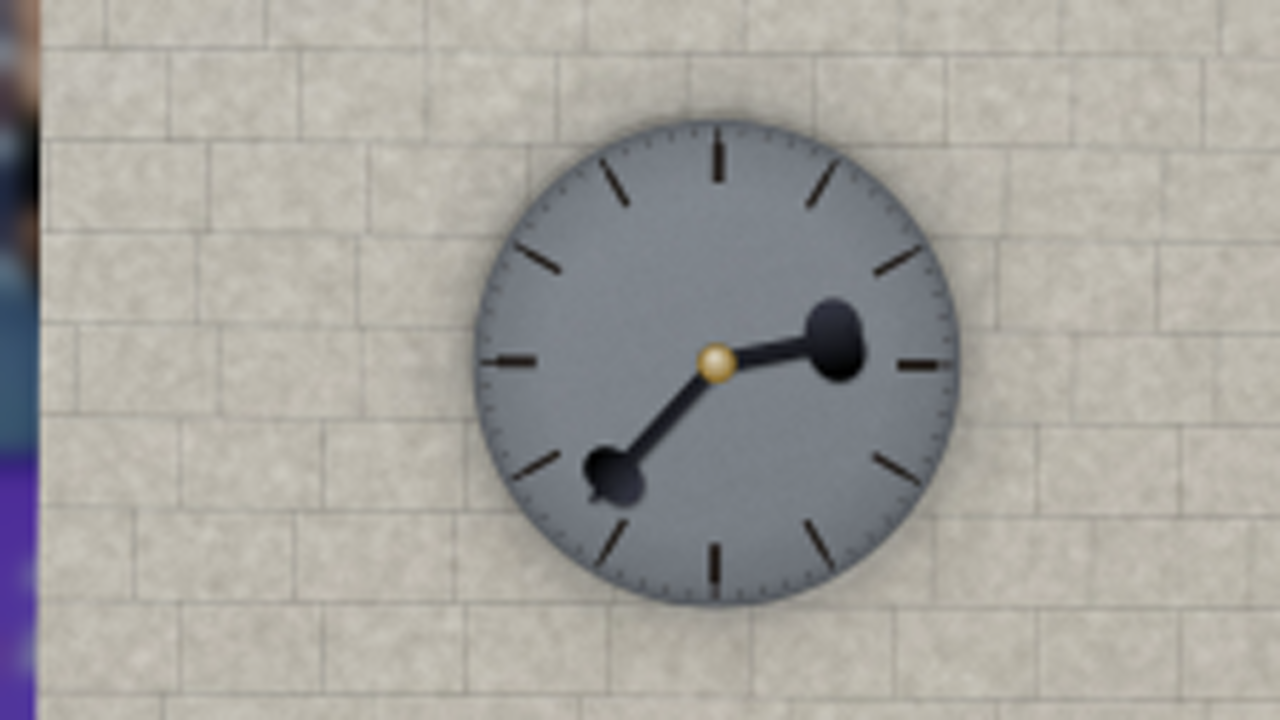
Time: **2:37**
